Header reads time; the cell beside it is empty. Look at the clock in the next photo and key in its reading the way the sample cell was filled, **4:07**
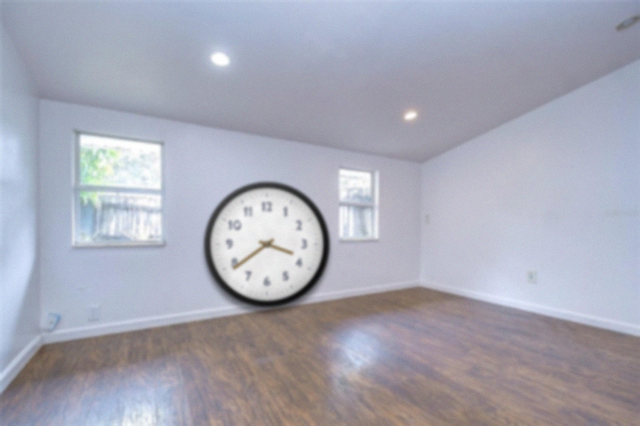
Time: **3:39**
